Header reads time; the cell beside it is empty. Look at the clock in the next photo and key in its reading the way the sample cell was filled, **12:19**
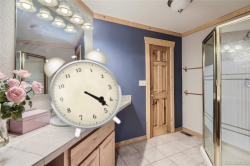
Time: **4:23**
